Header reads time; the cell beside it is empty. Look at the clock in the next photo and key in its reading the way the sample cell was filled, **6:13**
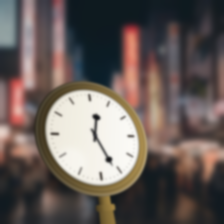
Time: **12:26**
